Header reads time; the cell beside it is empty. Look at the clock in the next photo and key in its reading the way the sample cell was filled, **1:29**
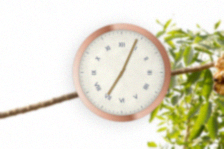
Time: **7:04**
